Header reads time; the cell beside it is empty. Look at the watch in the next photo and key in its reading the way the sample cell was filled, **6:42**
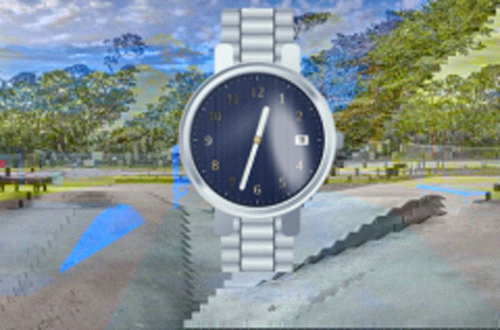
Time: **12:33**
